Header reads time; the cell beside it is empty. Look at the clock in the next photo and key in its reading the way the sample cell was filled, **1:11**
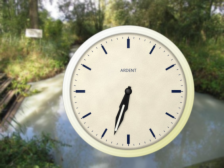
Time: **6:33**
